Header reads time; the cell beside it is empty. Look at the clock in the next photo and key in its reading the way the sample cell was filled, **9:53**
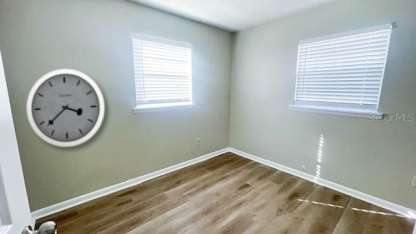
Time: **3:38**
